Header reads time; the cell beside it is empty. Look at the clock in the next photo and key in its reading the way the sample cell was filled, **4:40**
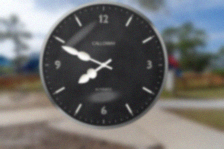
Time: **7:49**
